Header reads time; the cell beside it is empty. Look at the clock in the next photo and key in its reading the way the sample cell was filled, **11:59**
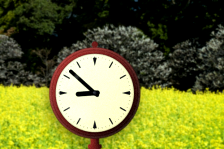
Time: **8:52**
